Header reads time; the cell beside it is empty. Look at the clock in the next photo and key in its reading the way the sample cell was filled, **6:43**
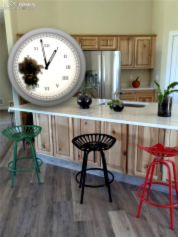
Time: **12:58**
